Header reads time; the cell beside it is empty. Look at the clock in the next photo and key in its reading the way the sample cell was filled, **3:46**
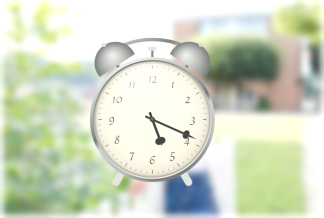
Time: **5:19**
